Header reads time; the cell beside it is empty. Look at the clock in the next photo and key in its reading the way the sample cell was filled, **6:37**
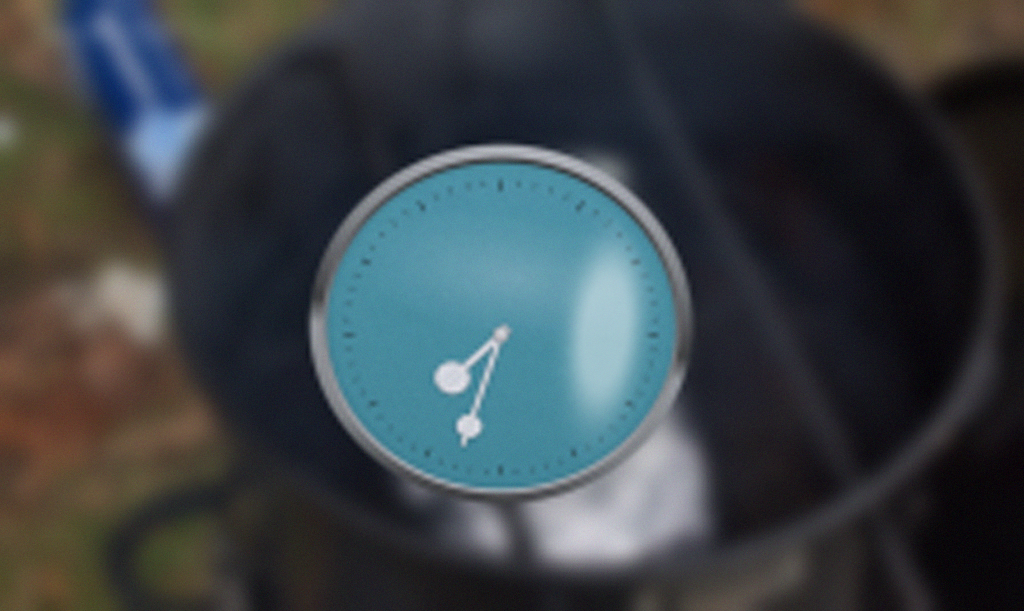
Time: **7:33**
